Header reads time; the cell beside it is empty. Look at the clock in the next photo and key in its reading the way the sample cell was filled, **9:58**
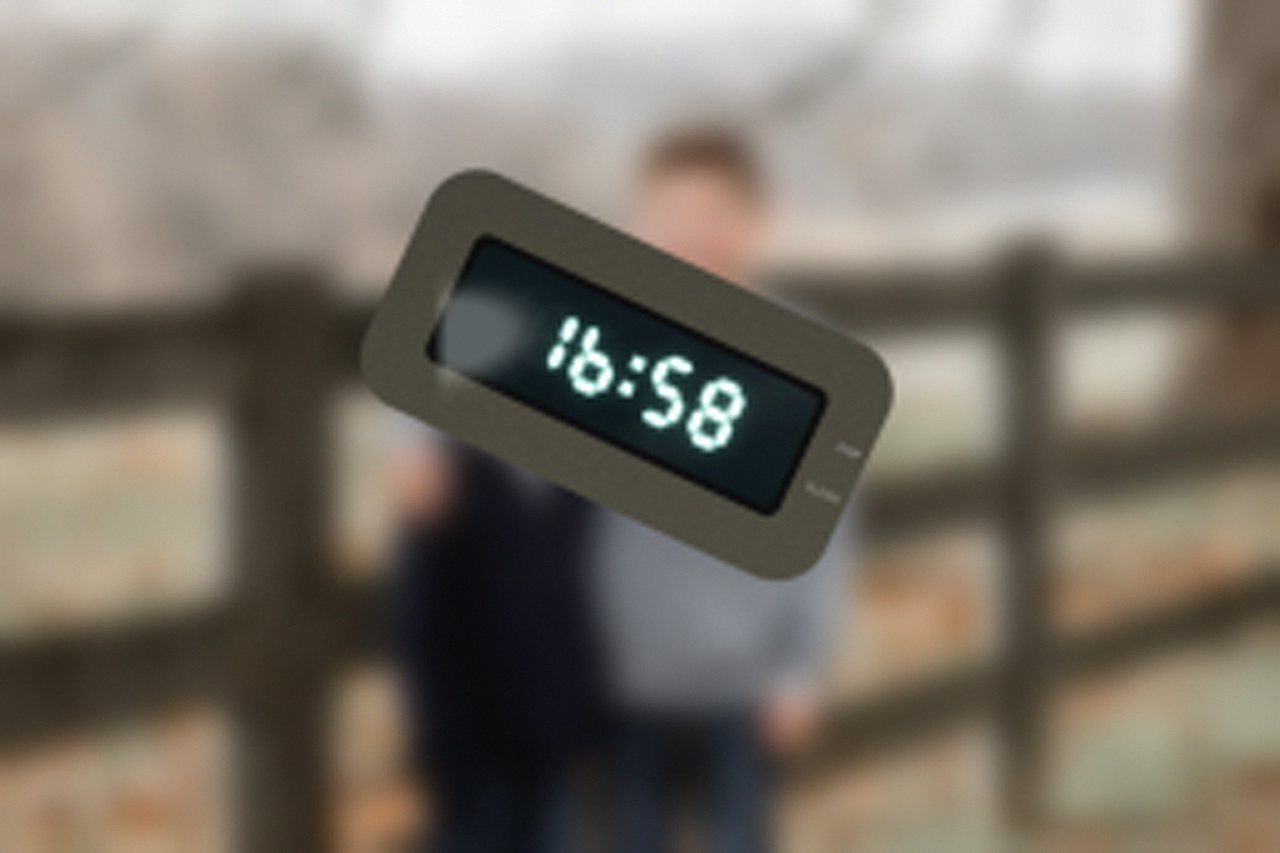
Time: **16:58**
